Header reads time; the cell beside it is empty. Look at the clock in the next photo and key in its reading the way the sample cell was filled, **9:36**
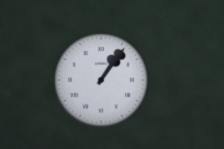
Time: **1:06**
